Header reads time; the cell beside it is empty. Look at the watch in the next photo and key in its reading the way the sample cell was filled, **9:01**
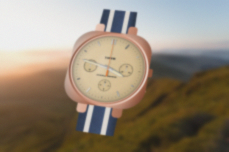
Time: **3:47**
